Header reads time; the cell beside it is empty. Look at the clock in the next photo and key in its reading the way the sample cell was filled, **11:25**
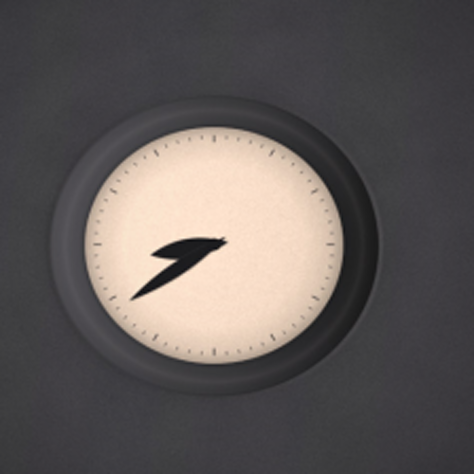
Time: **8:39**
